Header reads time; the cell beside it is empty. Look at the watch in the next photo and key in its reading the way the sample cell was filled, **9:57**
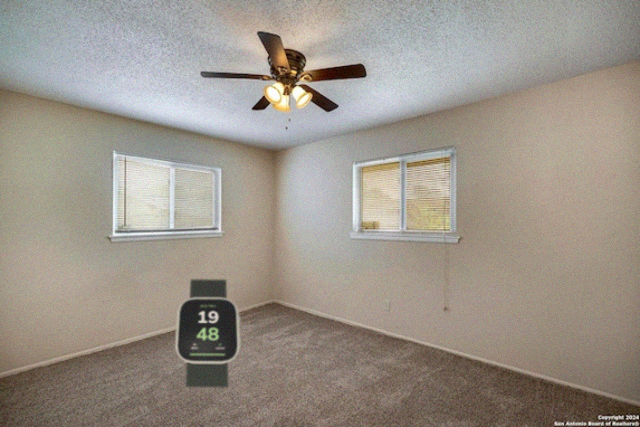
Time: **19:48**
